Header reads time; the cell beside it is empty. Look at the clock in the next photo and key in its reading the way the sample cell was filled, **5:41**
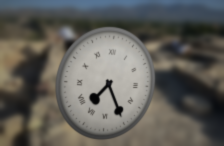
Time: **7:25**
